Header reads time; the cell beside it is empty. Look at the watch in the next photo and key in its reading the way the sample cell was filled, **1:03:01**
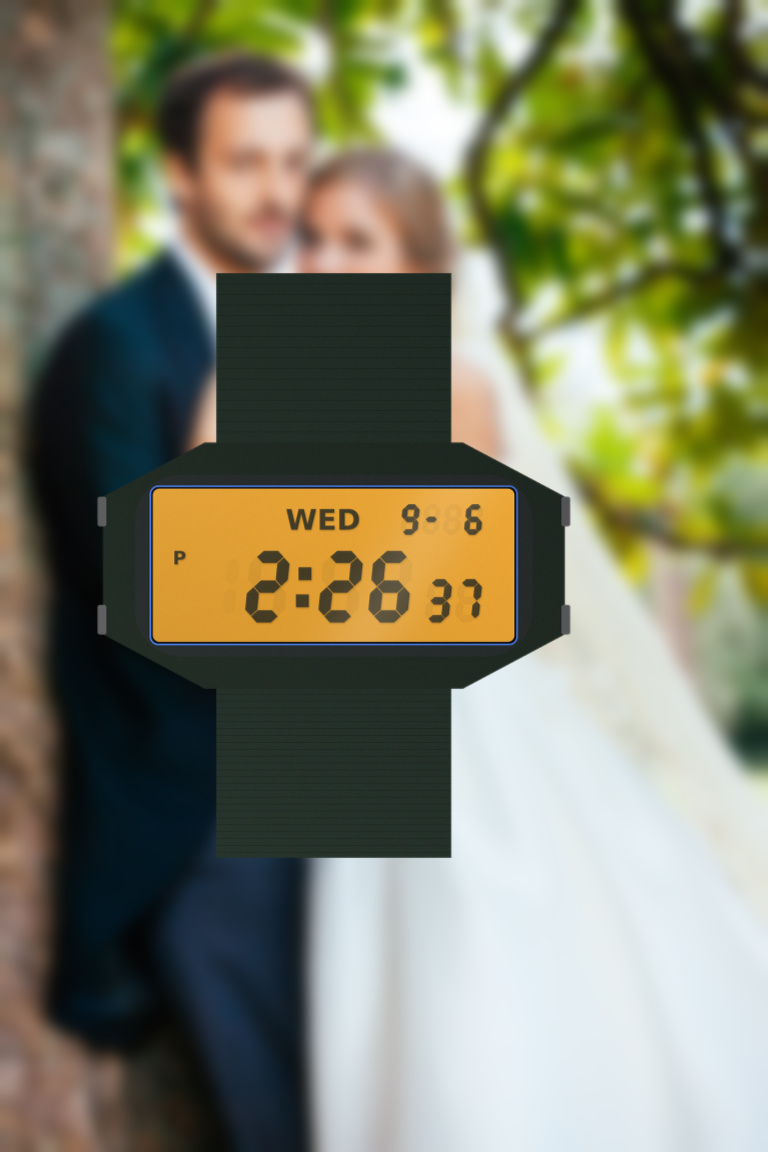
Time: **2:26:37**
